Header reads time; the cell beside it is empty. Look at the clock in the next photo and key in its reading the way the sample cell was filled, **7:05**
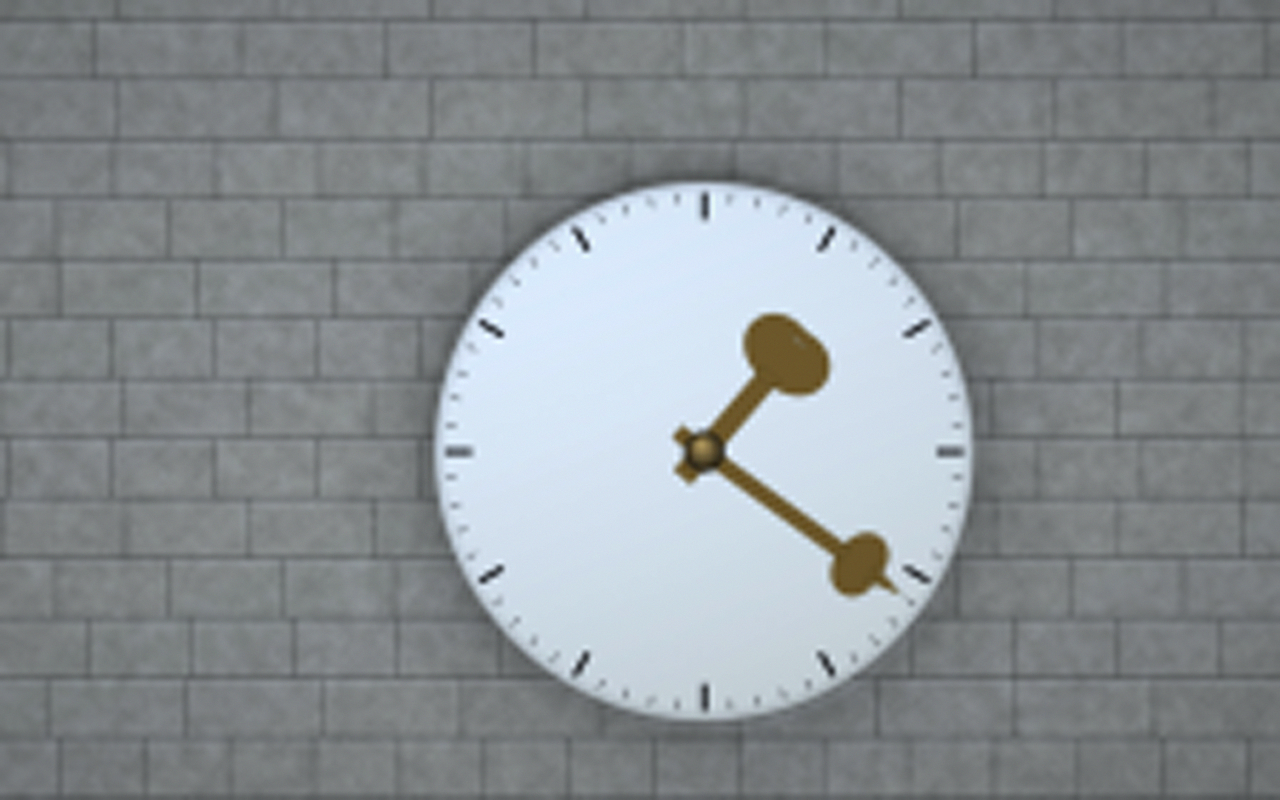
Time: **1:21**
